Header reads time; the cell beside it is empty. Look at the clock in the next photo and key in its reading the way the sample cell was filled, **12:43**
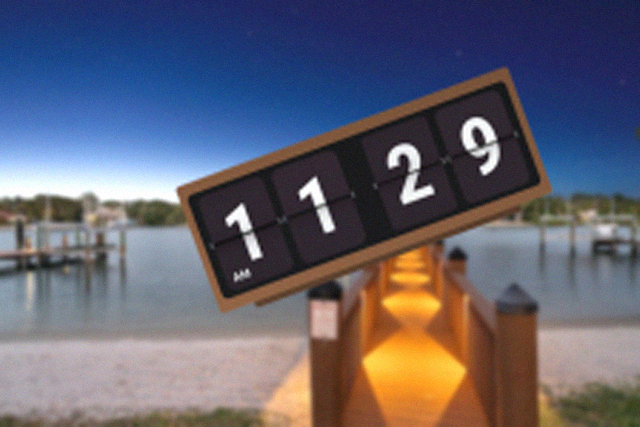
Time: **11:29**
